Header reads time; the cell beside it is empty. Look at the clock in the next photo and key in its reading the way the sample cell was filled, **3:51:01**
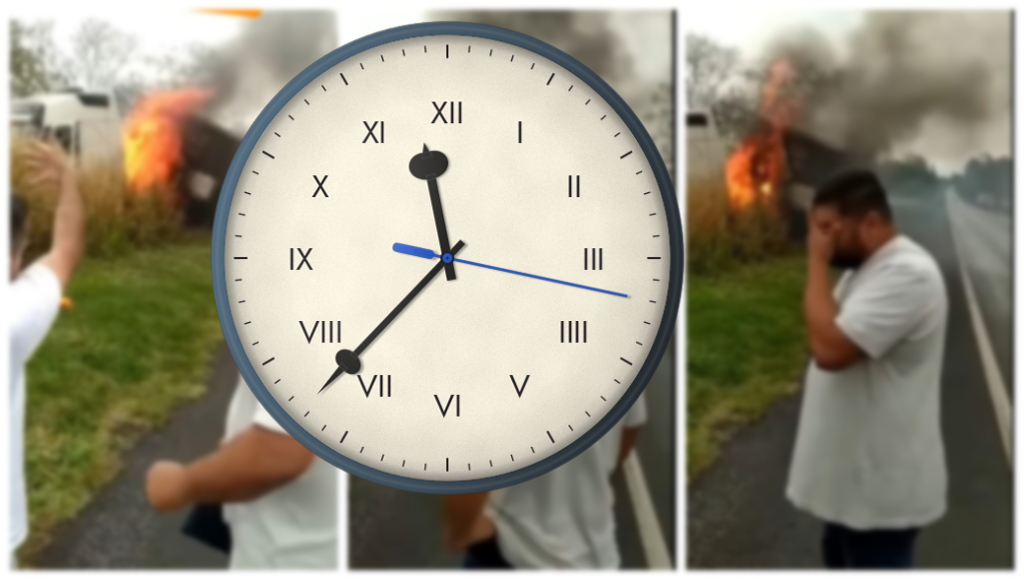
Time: **11:37:17**
